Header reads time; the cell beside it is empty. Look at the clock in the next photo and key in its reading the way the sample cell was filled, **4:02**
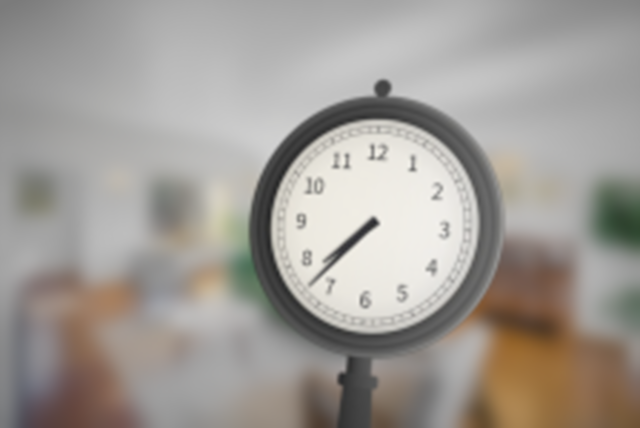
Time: **7:37**
